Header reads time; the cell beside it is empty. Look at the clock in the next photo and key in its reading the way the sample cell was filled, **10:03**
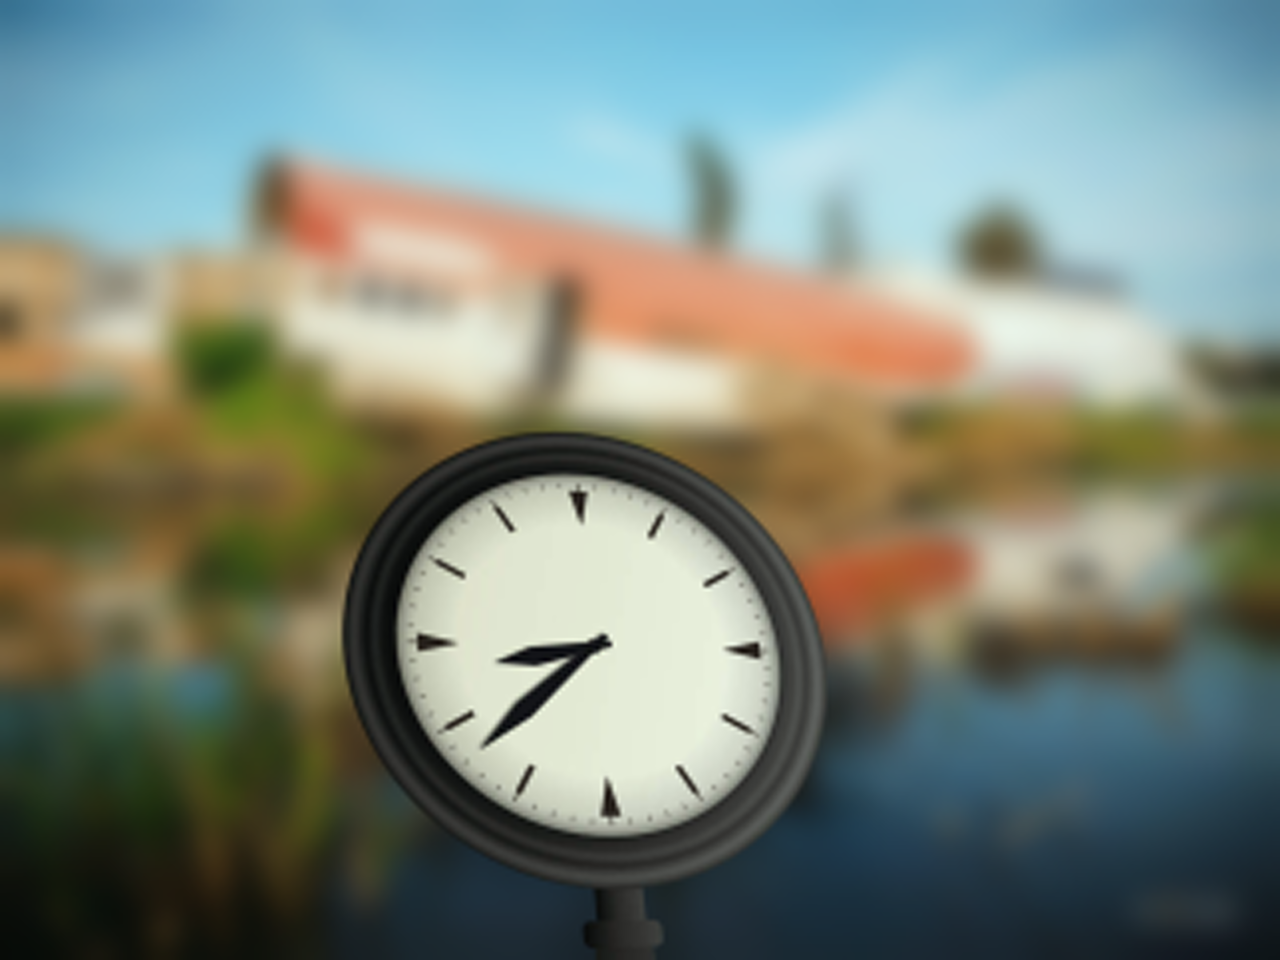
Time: **8:38**
